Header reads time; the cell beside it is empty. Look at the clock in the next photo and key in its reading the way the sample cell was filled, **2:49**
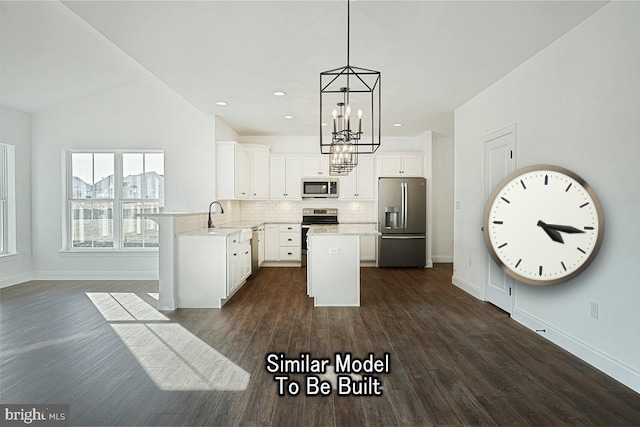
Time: **4:16**
